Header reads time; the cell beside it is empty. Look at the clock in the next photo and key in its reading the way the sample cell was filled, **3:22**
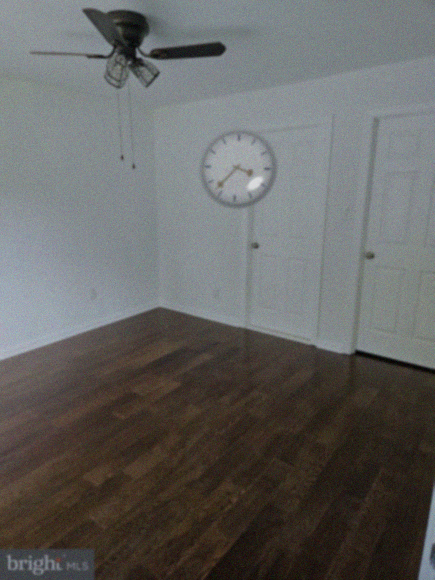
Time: **3:37**
